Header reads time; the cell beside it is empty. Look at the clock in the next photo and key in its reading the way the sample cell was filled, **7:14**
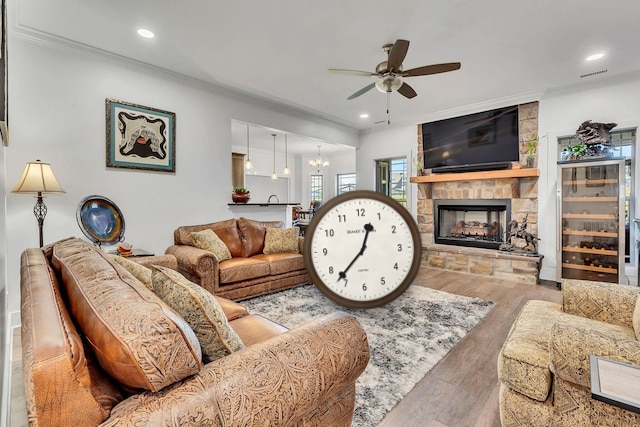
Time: **12:37**
